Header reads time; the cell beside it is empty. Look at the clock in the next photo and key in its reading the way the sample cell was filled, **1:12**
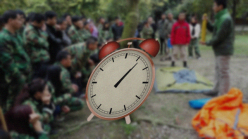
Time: **1:06**
